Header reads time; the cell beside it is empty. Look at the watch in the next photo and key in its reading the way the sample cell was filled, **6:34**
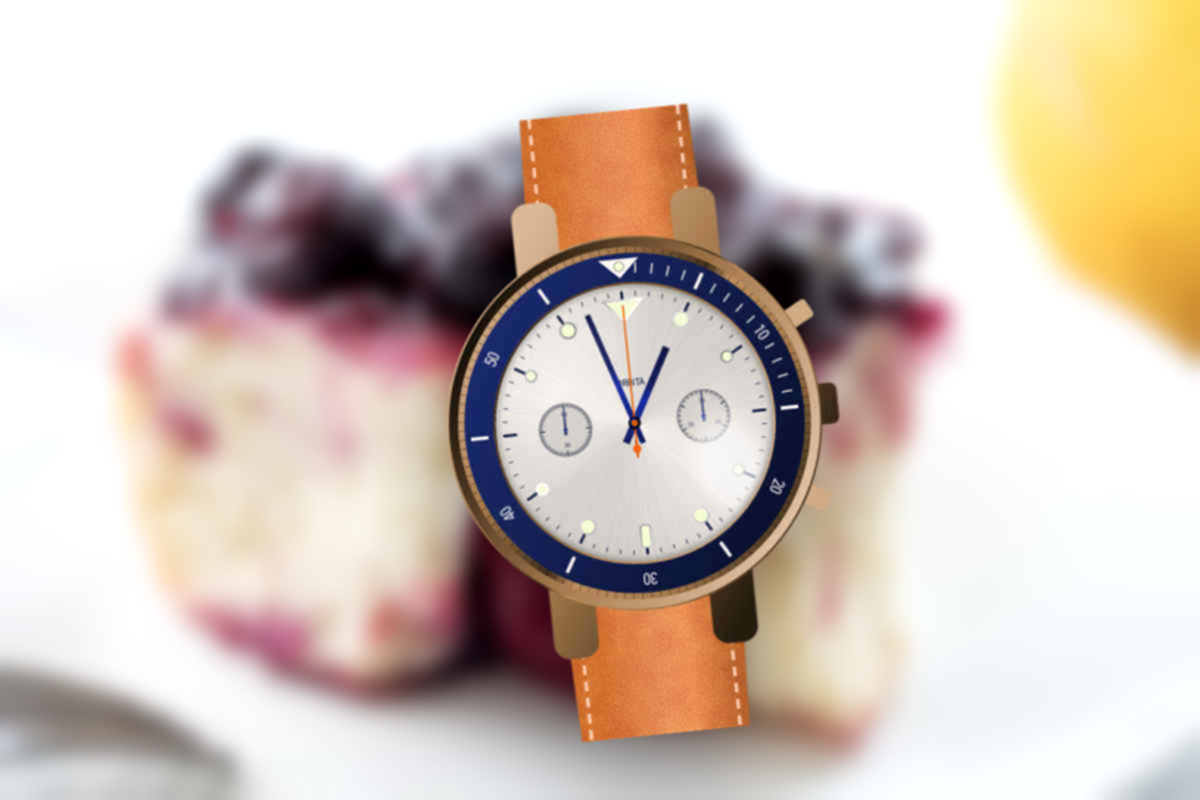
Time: **12:57**
